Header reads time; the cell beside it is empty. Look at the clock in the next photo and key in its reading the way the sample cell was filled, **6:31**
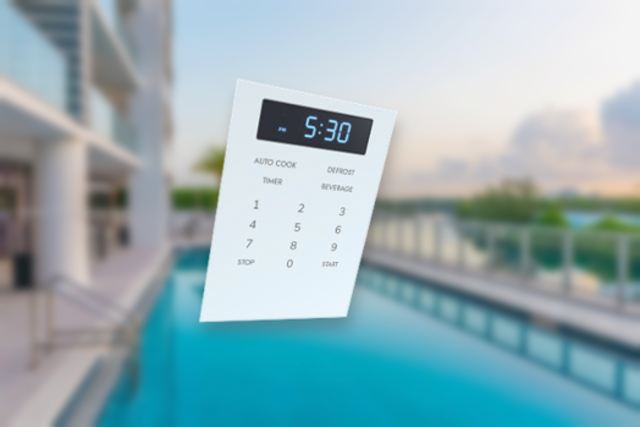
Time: **5:30**
